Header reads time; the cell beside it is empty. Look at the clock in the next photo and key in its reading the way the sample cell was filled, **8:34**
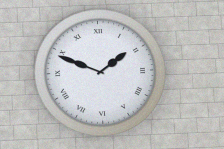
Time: **1:49**
